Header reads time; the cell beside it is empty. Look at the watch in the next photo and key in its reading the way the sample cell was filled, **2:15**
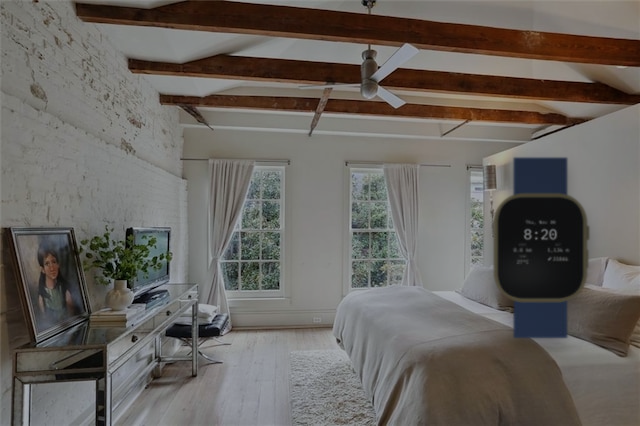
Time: **8:20**
